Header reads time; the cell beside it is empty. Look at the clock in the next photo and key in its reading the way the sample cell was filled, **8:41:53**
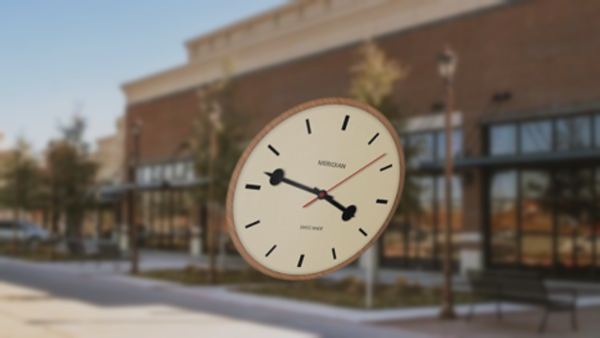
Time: **3:47:08**
